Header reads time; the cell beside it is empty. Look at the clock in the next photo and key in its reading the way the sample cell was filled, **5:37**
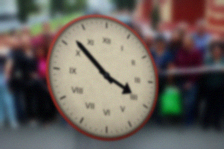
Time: **3:52**
